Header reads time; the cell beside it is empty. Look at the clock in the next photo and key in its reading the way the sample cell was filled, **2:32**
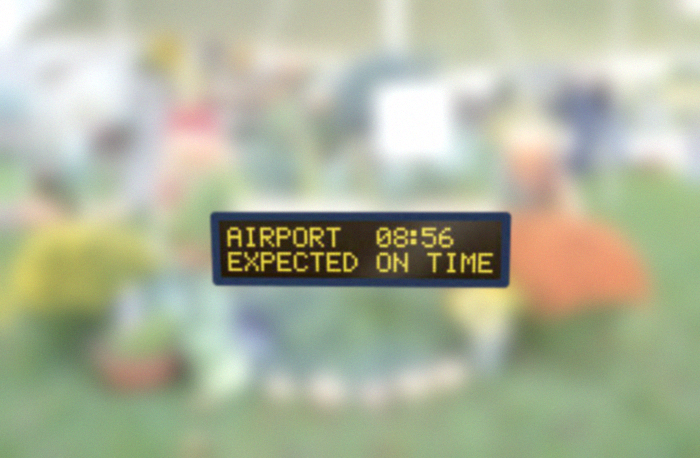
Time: **8:56**
